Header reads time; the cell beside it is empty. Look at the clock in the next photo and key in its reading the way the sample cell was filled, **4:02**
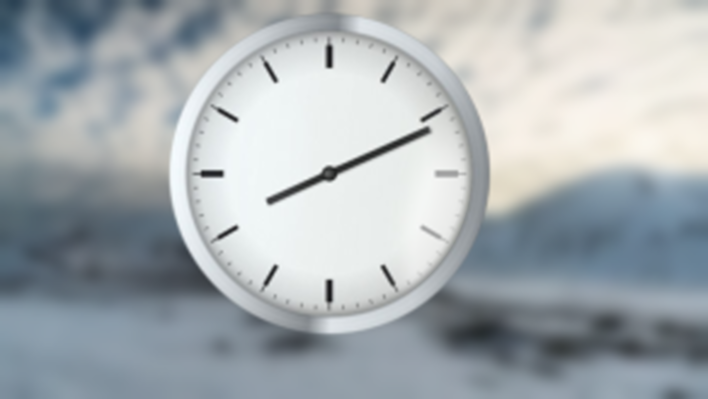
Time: **8:11**
